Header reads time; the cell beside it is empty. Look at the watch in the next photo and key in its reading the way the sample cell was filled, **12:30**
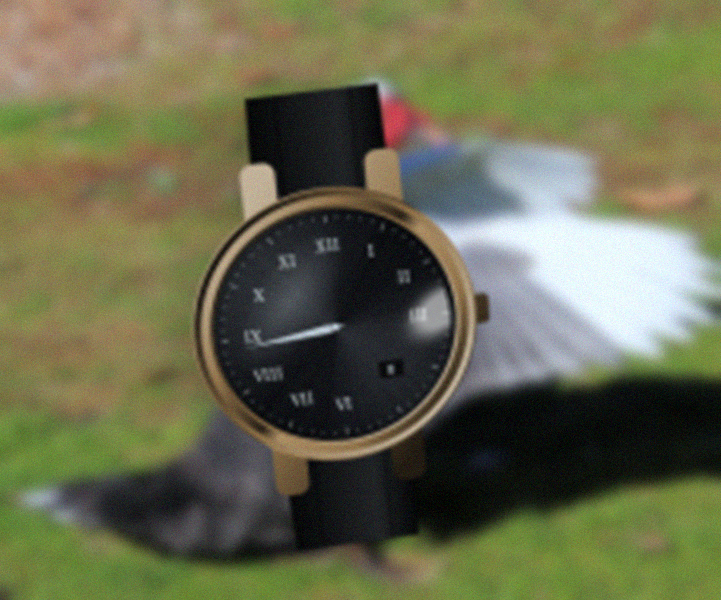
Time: **8:44**
